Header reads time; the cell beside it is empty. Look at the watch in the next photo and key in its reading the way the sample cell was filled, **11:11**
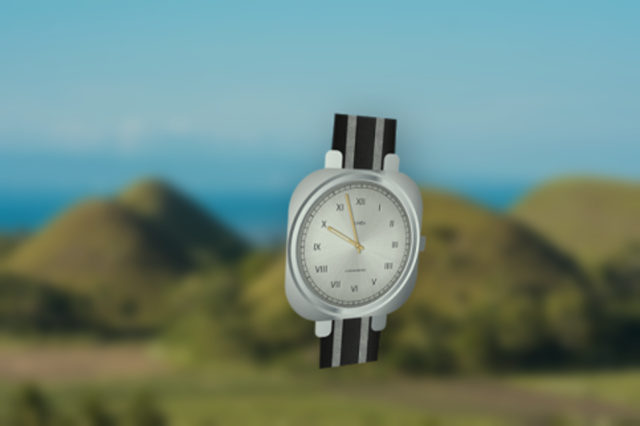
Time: **9:57**
